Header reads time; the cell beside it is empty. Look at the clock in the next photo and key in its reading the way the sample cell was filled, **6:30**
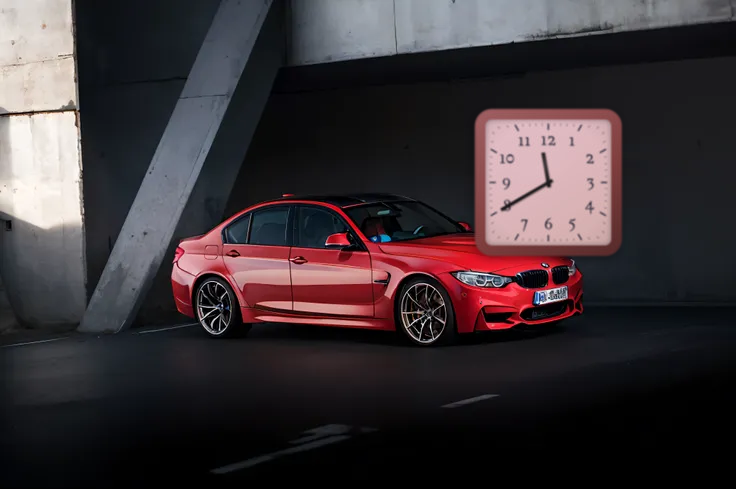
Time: **11:40**
